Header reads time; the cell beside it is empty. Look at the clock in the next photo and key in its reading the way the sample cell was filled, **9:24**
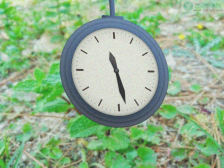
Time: **11:28**
